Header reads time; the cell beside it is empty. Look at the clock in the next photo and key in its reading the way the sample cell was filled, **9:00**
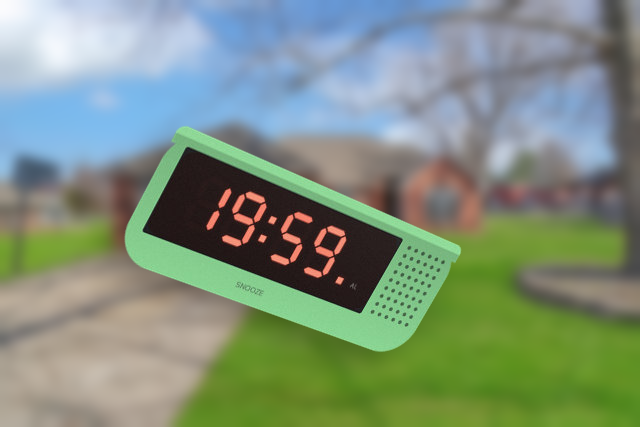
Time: **19:59**
